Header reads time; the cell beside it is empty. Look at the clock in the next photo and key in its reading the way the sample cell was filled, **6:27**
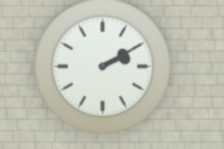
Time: **2:10**
